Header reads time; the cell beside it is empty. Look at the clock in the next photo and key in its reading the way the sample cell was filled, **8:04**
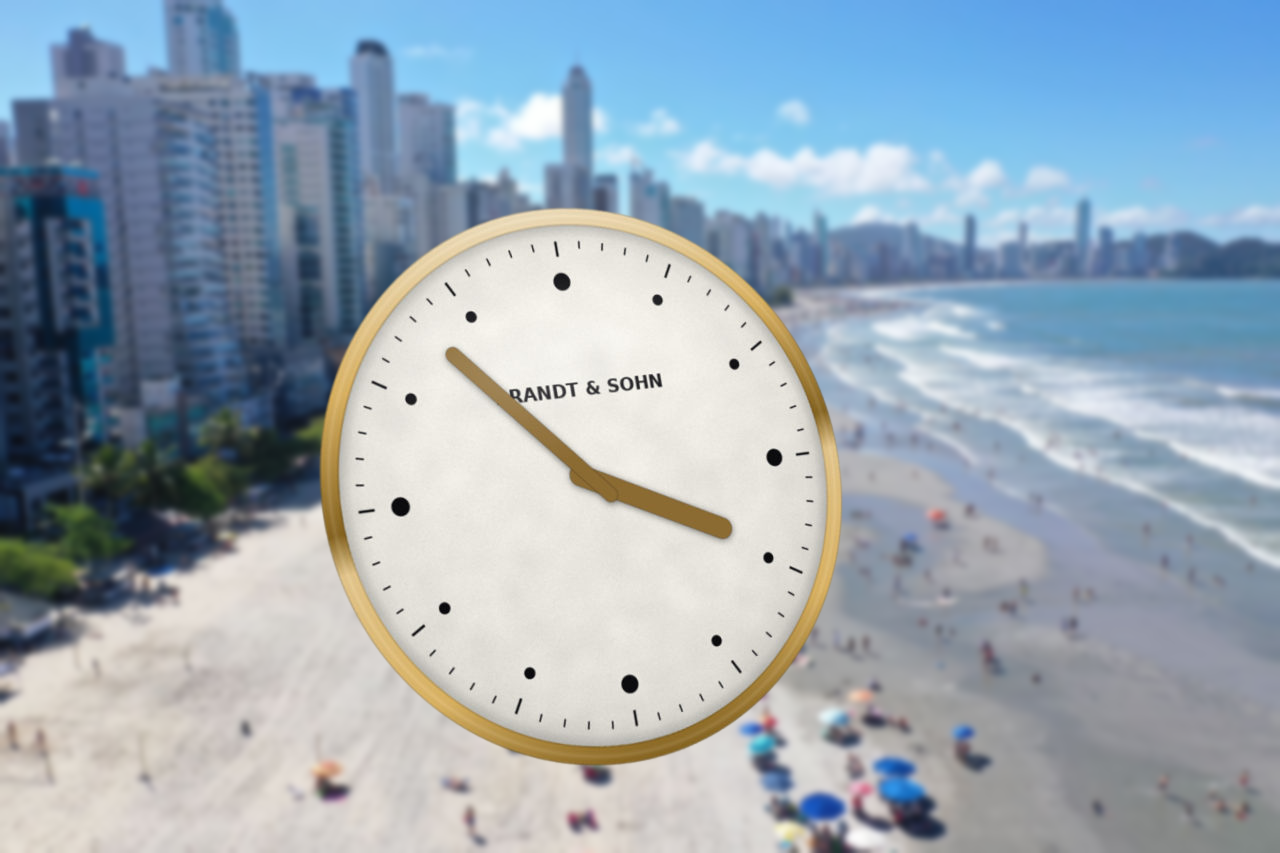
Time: **3:53**
